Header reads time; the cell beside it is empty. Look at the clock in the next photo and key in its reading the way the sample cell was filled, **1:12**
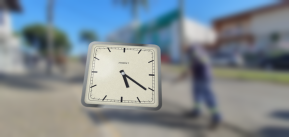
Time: **5:21**
